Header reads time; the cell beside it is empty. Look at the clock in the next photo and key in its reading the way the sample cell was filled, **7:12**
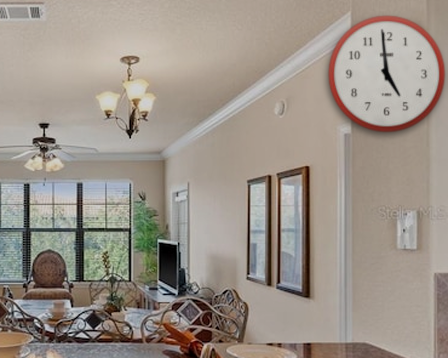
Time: **4:59**
